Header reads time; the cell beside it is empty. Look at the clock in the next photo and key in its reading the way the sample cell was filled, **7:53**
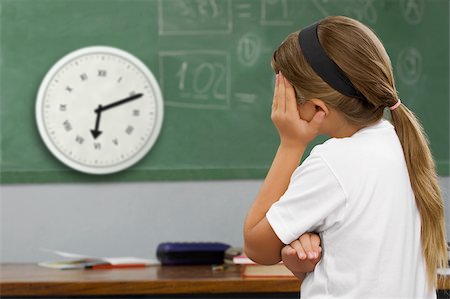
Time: **6:11**
